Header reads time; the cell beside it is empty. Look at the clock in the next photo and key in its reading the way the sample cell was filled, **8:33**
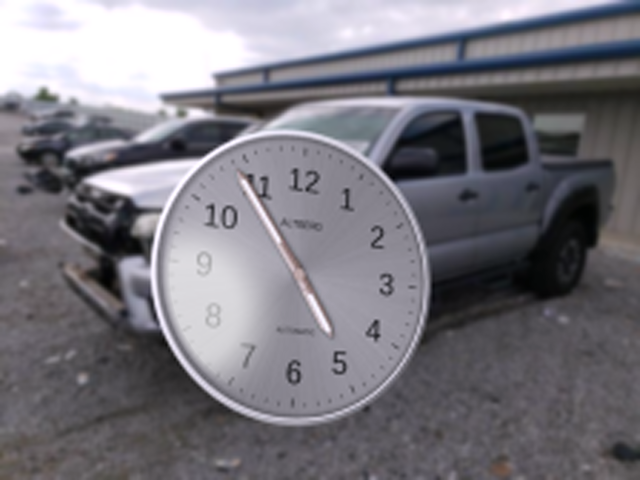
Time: **4:54**
